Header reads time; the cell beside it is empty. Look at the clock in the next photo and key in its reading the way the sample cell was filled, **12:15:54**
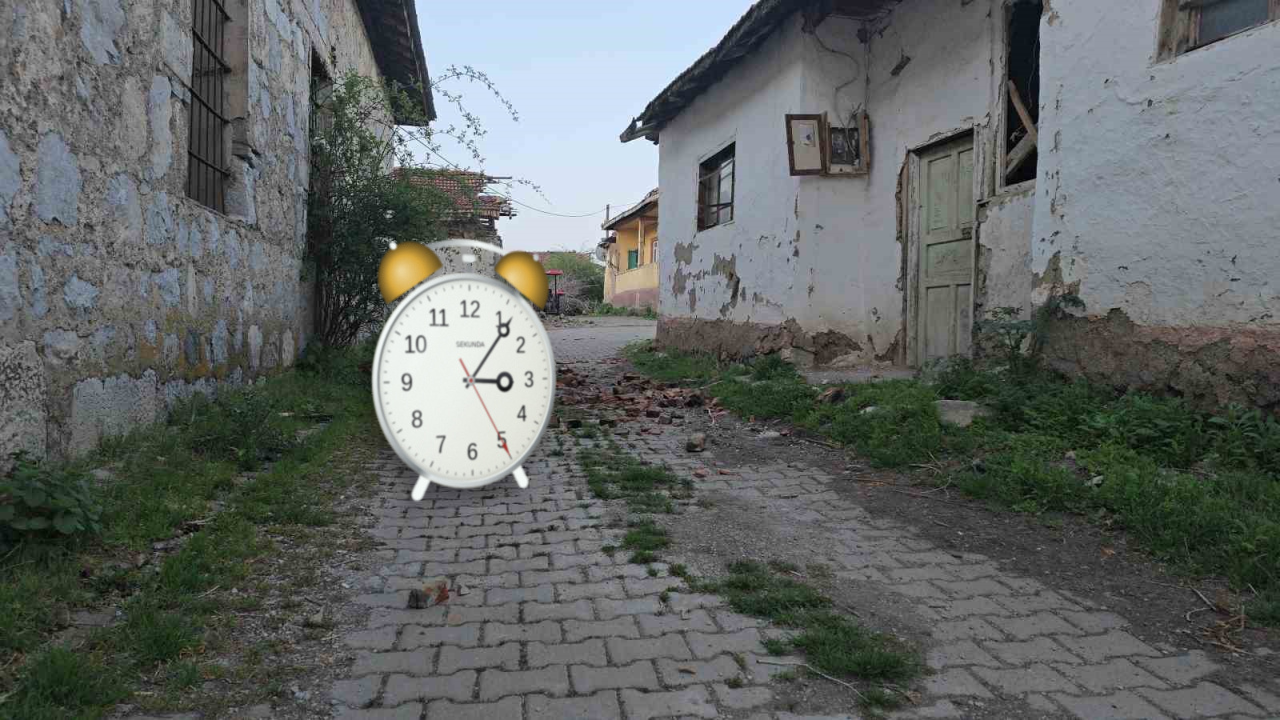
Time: **3:06:25**
